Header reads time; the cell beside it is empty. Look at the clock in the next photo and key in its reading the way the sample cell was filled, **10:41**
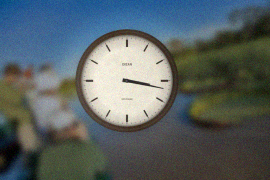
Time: **3:17**
